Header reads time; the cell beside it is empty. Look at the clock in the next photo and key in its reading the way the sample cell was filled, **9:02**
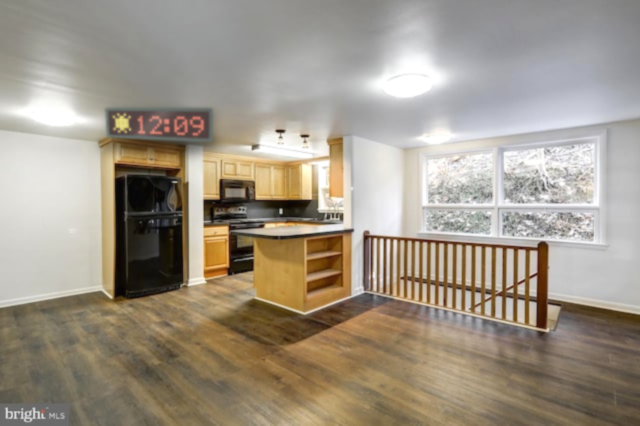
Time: **12:09**
